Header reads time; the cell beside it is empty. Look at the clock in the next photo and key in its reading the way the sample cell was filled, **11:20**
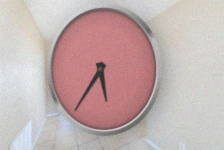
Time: **5:36**
